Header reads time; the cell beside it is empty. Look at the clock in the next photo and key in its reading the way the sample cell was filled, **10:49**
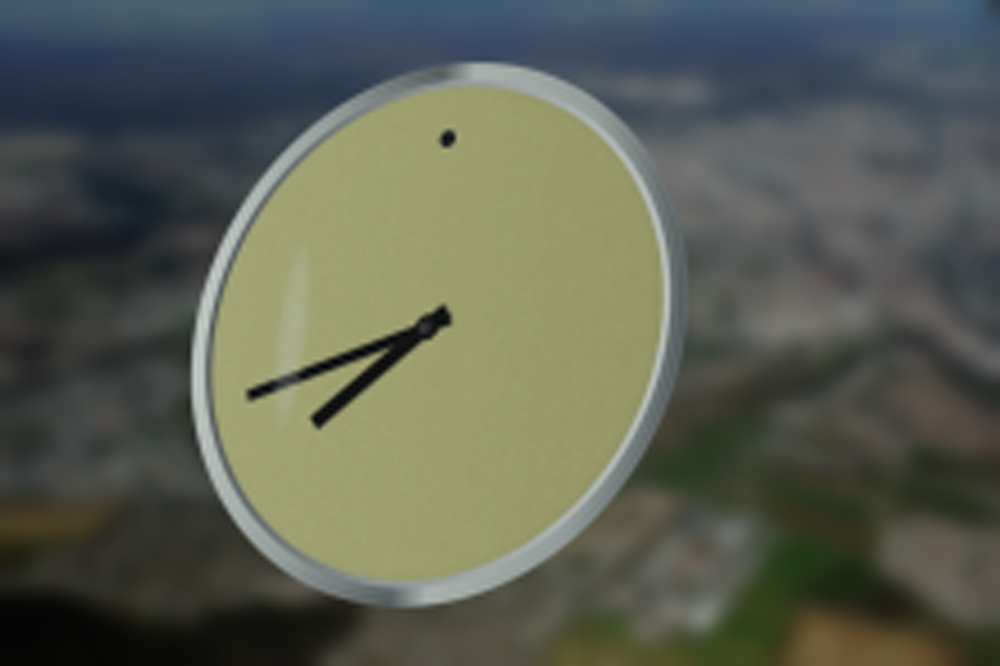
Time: **7:42**
